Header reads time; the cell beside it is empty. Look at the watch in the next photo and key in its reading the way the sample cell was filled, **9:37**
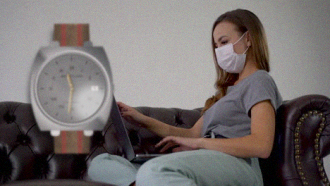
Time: **11:31**
